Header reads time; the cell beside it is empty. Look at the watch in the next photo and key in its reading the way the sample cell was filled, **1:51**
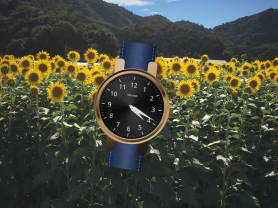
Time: **4:19**
